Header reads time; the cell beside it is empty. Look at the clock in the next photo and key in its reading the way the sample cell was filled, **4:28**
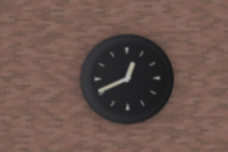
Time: **12:41**
